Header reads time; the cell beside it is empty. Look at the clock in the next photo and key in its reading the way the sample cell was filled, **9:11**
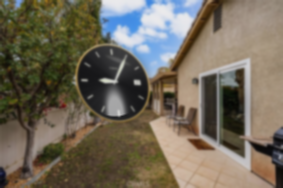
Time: **9:05**
